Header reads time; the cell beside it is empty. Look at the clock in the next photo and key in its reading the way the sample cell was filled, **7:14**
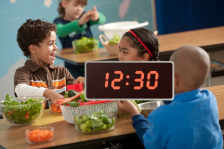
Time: **12:30**
